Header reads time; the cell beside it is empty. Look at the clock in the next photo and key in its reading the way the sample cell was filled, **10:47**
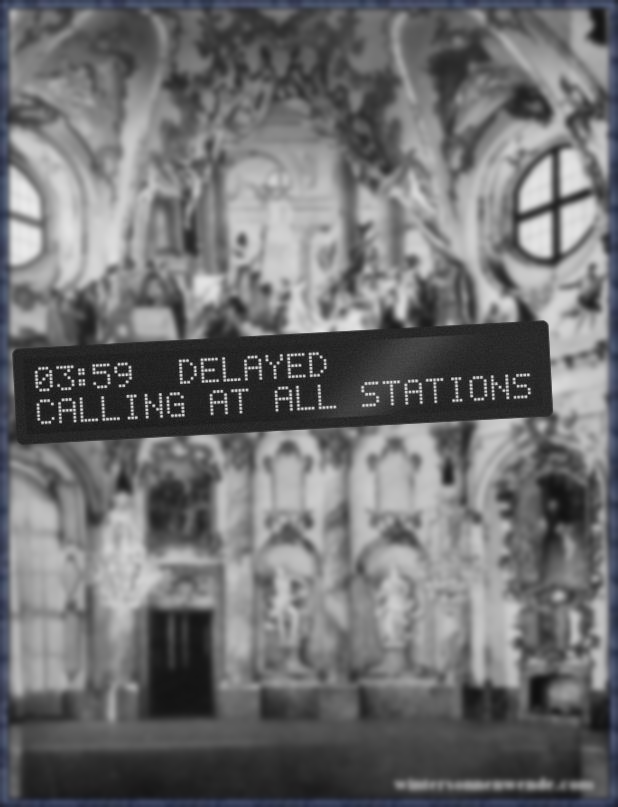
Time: **3:59**
